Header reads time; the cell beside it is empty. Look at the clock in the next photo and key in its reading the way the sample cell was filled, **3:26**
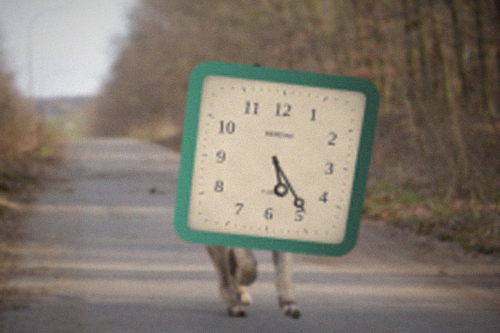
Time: **5:24**
